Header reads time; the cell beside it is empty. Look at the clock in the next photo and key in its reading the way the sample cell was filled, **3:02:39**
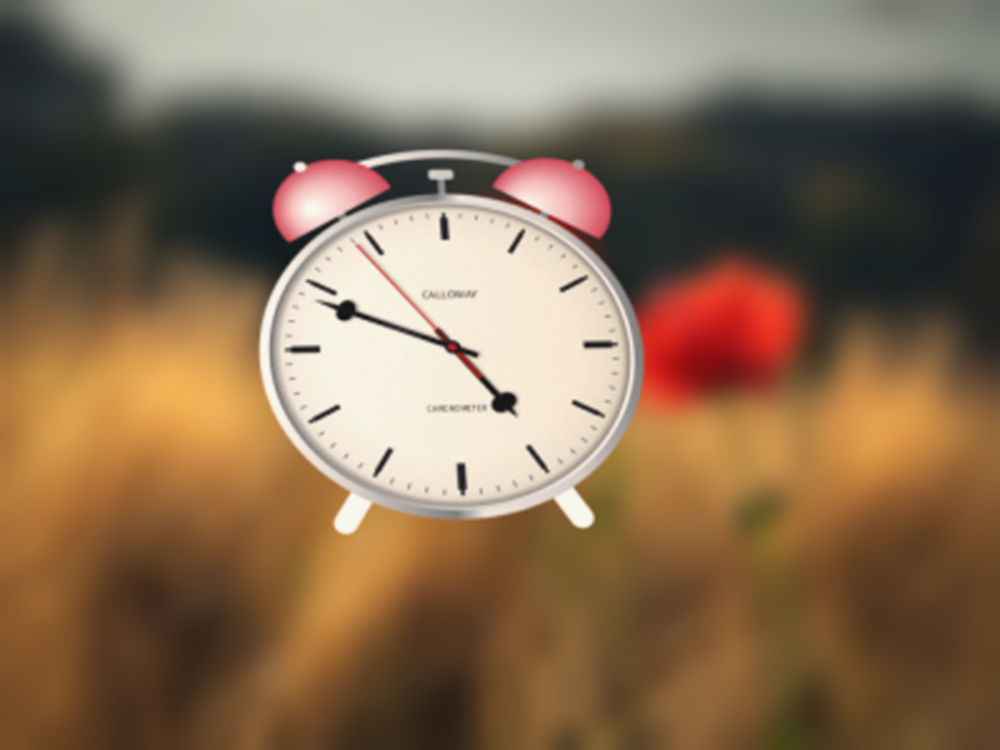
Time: **4:48:54**
